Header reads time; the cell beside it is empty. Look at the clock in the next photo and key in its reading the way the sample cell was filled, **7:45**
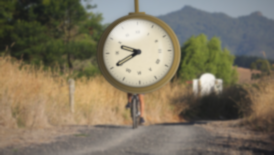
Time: **9:40**
